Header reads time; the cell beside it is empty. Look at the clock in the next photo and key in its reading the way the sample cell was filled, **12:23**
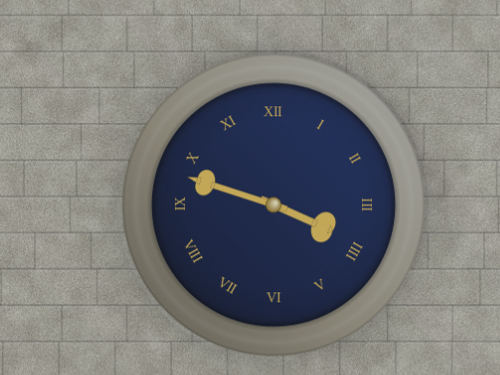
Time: **3:48**
